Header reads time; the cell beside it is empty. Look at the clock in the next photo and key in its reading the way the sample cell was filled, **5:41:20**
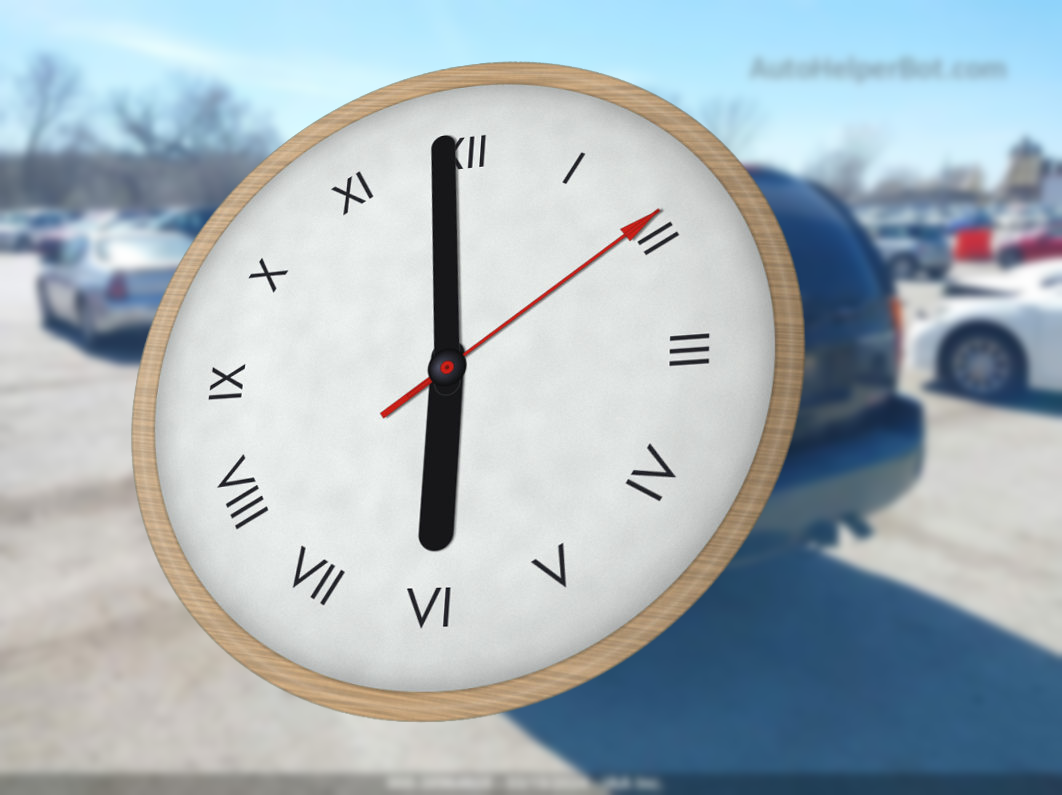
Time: **5:59:09**
